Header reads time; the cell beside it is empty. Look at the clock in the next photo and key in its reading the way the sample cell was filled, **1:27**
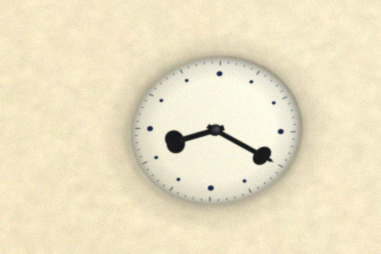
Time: **8:20**
